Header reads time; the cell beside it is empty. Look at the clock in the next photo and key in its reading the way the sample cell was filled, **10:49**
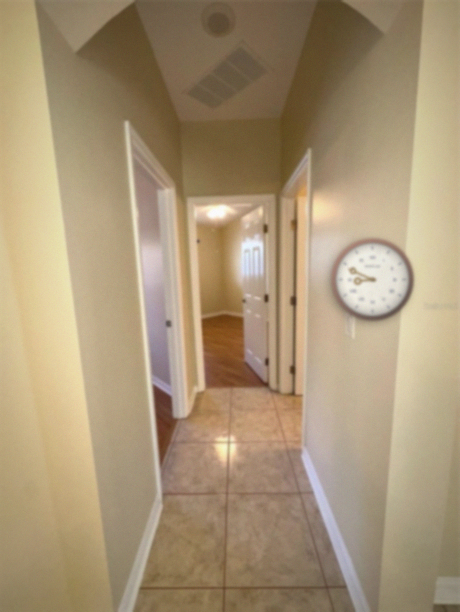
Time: **8:49**
